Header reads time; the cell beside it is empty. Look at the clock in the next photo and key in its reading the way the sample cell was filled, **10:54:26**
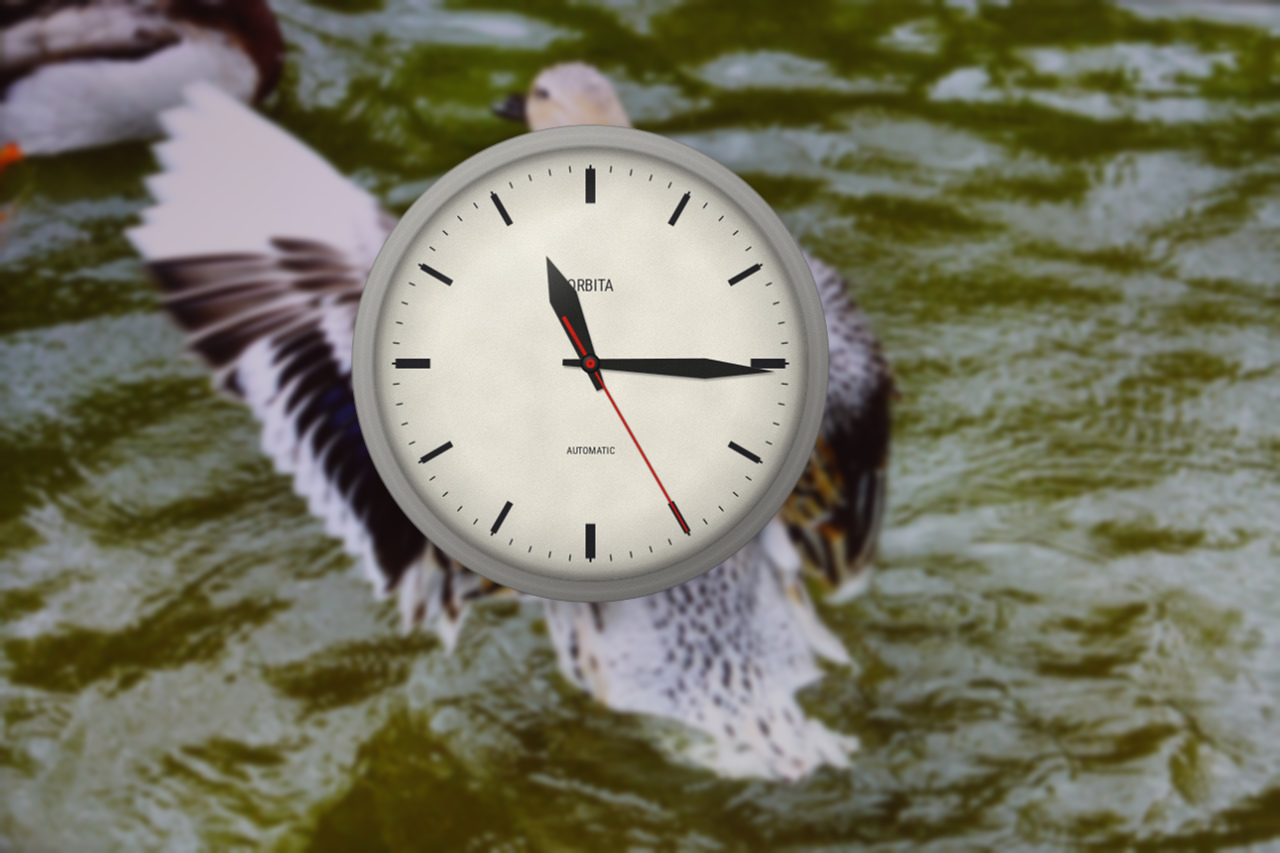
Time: **11:15:25**
